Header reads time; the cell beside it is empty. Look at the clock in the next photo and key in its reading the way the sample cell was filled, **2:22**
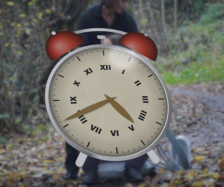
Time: **4:41**
